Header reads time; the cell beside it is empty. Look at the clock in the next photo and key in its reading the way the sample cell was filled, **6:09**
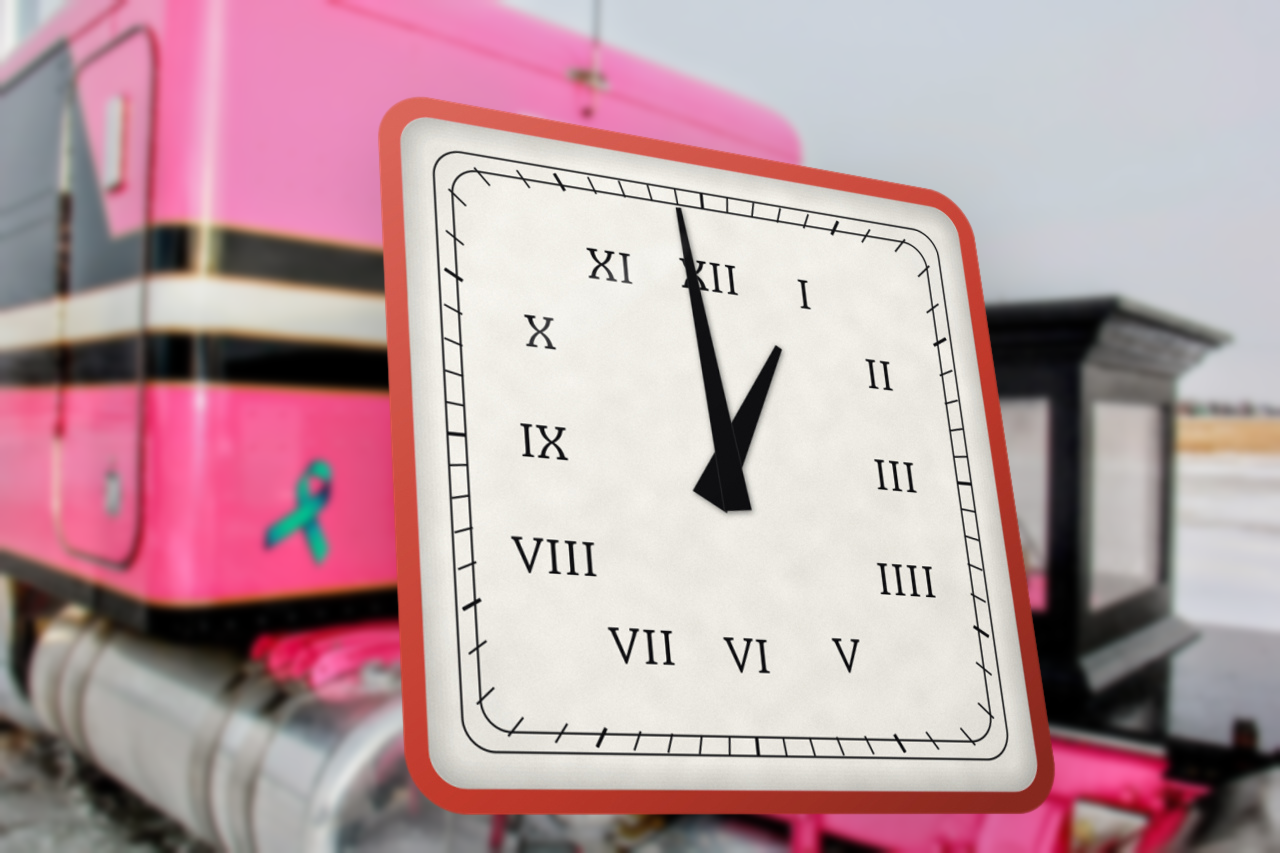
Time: **12:59**
